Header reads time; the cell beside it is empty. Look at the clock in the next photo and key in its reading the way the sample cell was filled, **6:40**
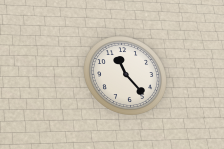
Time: **11:24**
